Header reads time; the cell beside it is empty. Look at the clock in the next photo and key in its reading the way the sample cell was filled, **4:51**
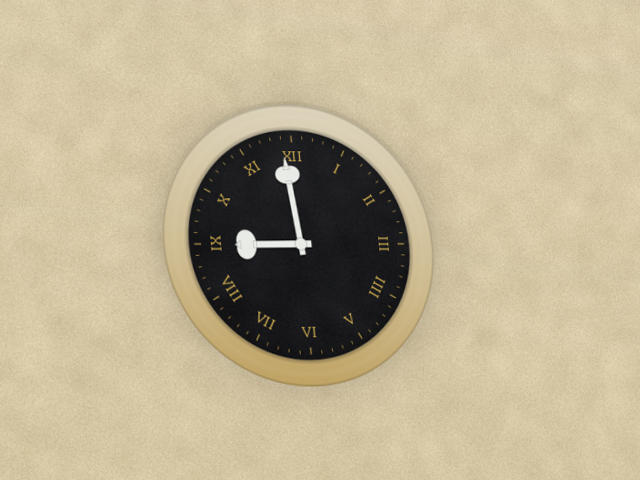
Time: **8:59**
